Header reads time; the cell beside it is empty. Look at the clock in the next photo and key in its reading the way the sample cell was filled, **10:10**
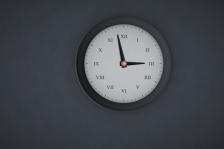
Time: **2:58**
